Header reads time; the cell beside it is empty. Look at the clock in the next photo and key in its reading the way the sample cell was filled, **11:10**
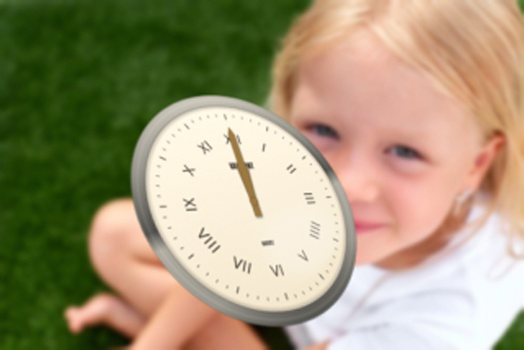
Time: **12:00**
